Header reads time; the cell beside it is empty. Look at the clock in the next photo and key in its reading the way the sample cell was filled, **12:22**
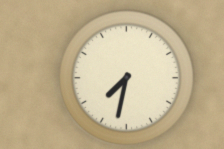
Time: **7:32**
